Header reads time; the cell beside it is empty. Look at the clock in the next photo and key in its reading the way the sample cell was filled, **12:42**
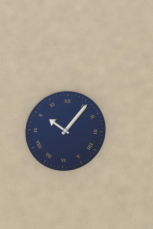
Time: **10:06**
